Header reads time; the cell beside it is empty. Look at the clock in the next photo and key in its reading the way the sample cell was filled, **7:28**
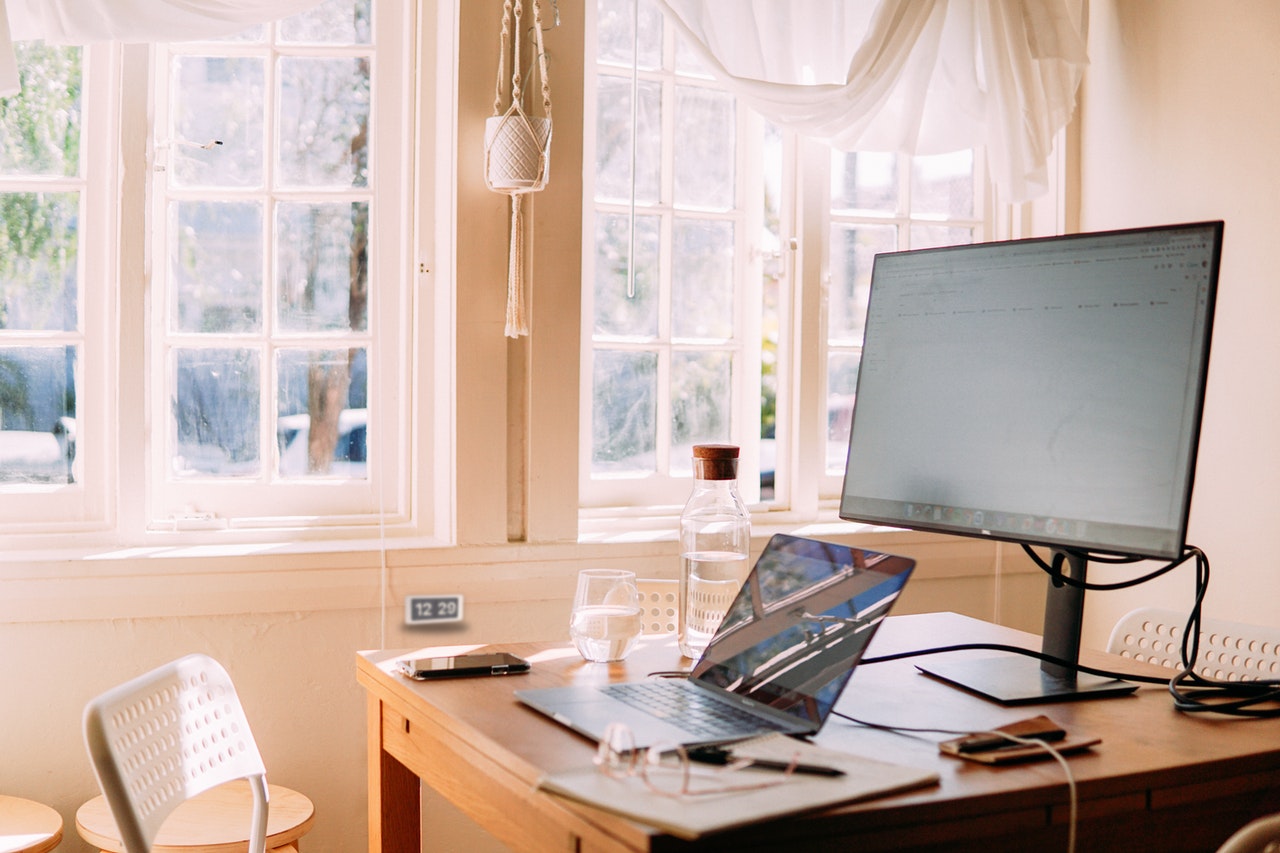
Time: **12:29**
